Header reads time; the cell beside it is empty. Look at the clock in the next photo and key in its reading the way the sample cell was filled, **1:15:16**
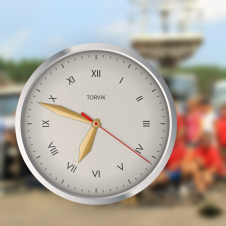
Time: **6:48:21**
